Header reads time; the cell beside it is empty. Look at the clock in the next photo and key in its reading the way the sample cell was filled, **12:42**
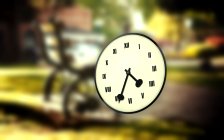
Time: **4:34**
